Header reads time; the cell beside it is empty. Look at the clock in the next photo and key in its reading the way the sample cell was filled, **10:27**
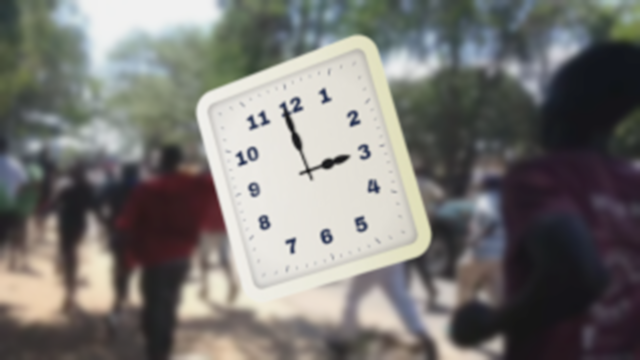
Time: **2:59**
